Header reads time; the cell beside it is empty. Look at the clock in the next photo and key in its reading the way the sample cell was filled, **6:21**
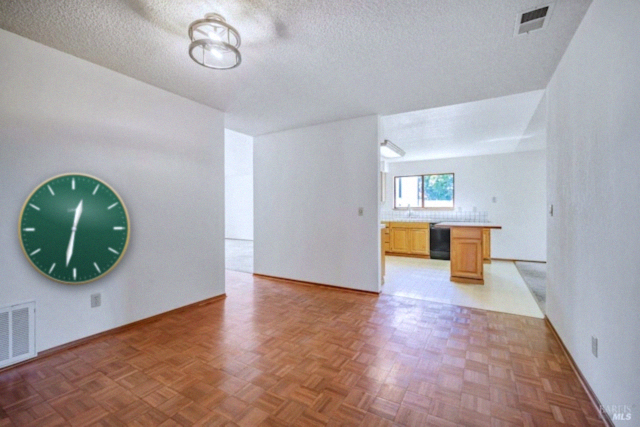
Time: **12:32**
